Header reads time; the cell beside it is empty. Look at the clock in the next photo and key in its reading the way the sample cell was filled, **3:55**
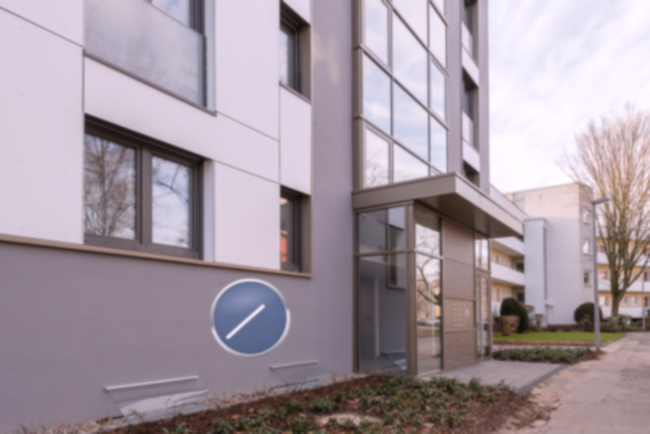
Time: **1:38**
